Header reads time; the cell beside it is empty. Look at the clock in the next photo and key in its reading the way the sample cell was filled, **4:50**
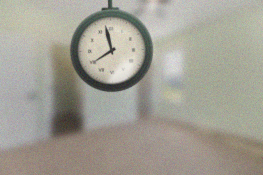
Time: **7:58**
